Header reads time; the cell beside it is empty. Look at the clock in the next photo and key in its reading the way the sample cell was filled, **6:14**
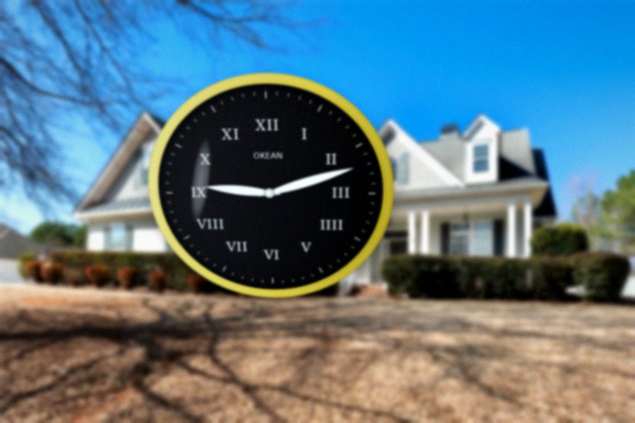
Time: **9:12**
